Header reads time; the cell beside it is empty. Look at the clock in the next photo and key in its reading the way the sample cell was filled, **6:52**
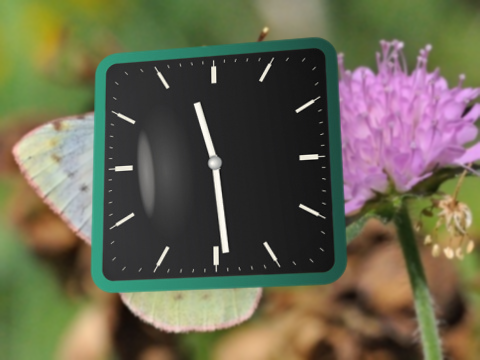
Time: **11:29**
